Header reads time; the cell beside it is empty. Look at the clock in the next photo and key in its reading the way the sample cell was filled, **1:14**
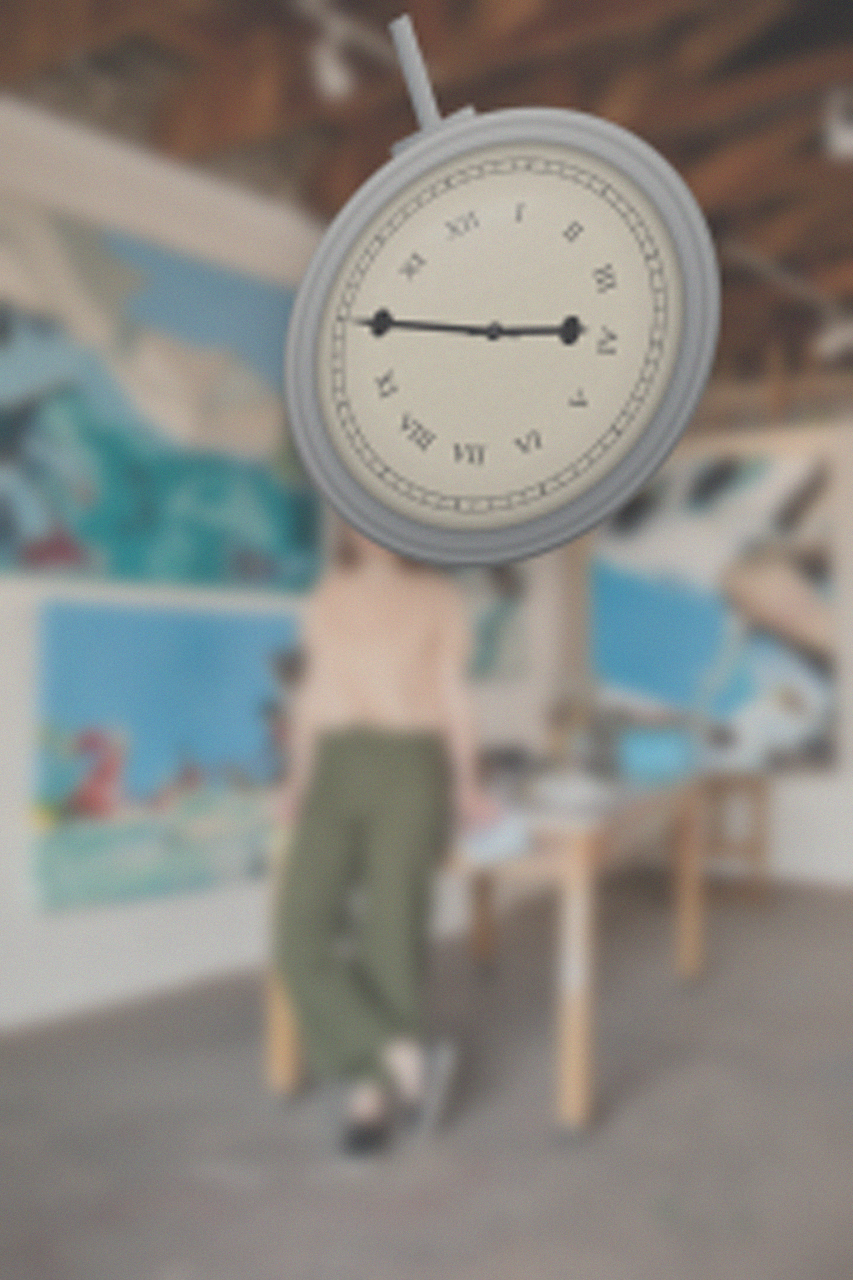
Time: **3:50**
